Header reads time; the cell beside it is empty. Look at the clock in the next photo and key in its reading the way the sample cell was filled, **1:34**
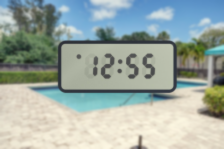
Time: **12:55**
